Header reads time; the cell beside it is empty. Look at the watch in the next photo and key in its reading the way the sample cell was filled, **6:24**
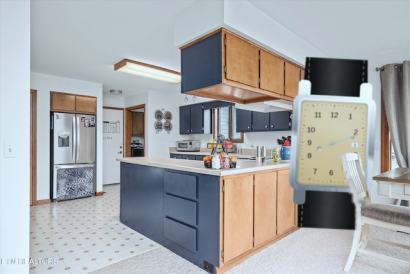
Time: **8:11**
